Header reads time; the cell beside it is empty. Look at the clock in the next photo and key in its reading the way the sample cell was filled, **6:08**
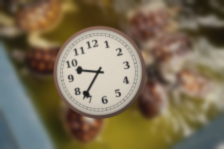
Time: **9:37**
